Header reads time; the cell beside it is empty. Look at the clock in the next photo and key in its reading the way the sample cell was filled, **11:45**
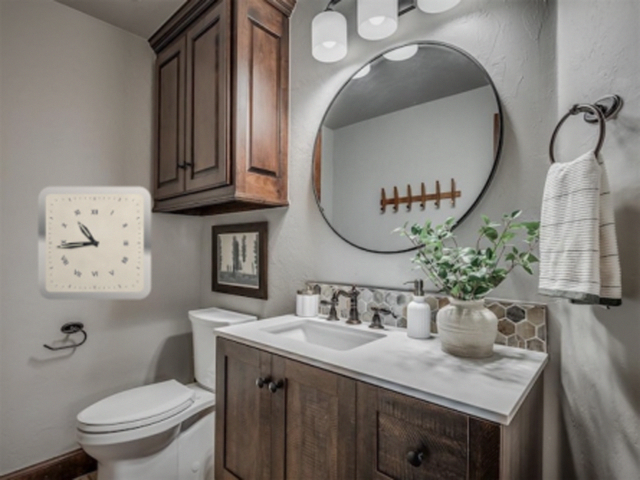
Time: **10:44**
